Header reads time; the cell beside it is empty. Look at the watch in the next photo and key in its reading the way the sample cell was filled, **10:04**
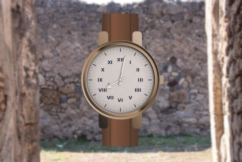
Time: **8:02**
